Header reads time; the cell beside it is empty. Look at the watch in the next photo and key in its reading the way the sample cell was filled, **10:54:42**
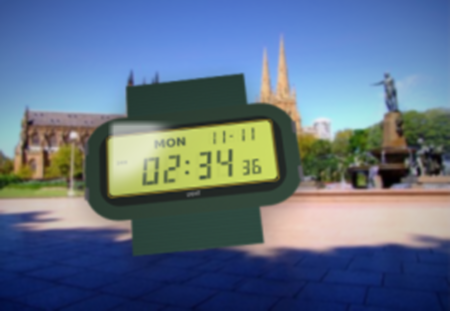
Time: **2:34:36**
